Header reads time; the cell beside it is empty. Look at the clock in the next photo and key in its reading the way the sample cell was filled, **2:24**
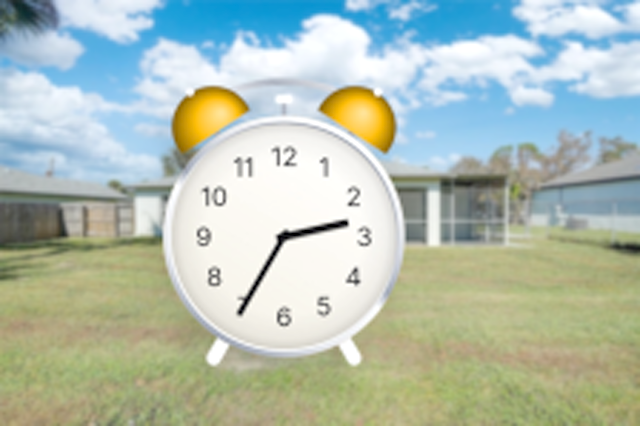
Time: **2:35**
